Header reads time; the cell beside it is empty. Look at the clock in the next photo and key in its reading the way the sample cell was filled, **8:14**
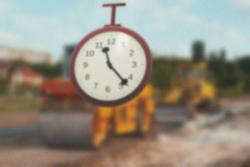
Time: **11:23**
